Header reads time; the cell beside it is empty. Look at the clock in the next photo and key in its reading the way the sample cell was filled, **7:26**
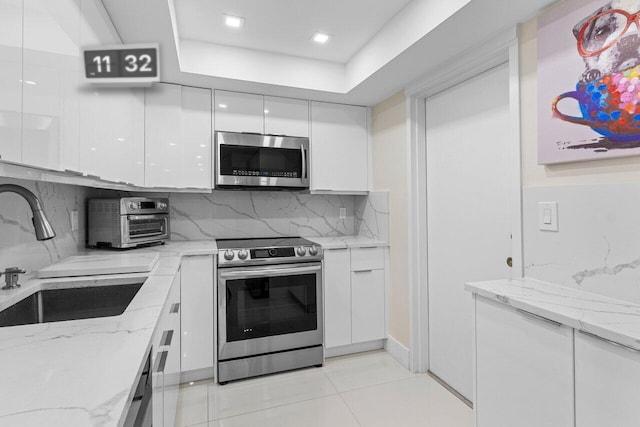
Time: **11:32**
